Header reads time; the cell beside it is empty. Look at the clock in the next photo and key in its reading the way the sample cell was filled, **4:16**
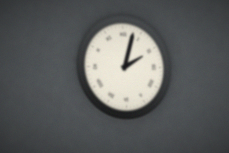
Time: **2:03**
